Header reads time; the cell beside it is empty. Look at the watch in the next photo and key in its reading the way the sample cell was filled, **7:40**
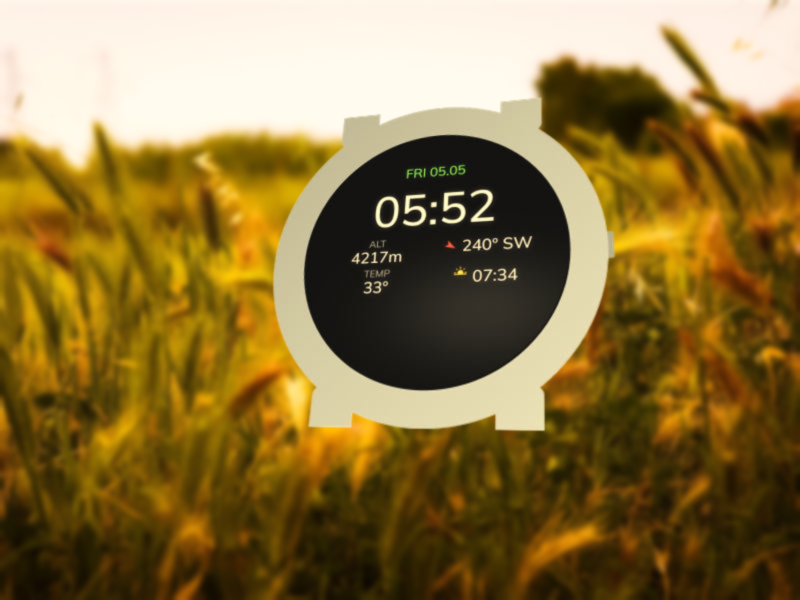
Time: **5:52**
